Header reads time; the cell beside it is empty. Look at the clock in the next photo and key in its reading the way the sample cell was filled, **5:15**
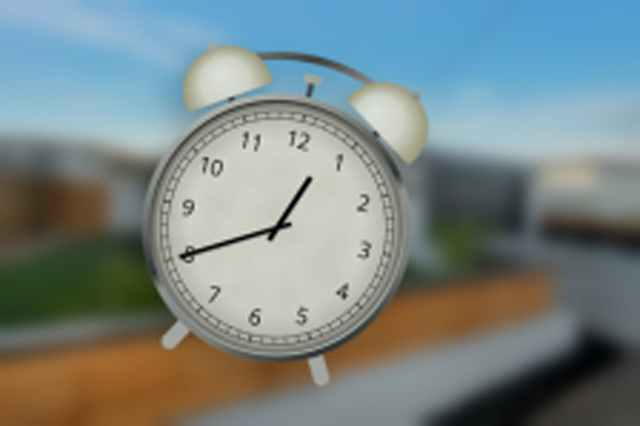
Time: **12:40**
